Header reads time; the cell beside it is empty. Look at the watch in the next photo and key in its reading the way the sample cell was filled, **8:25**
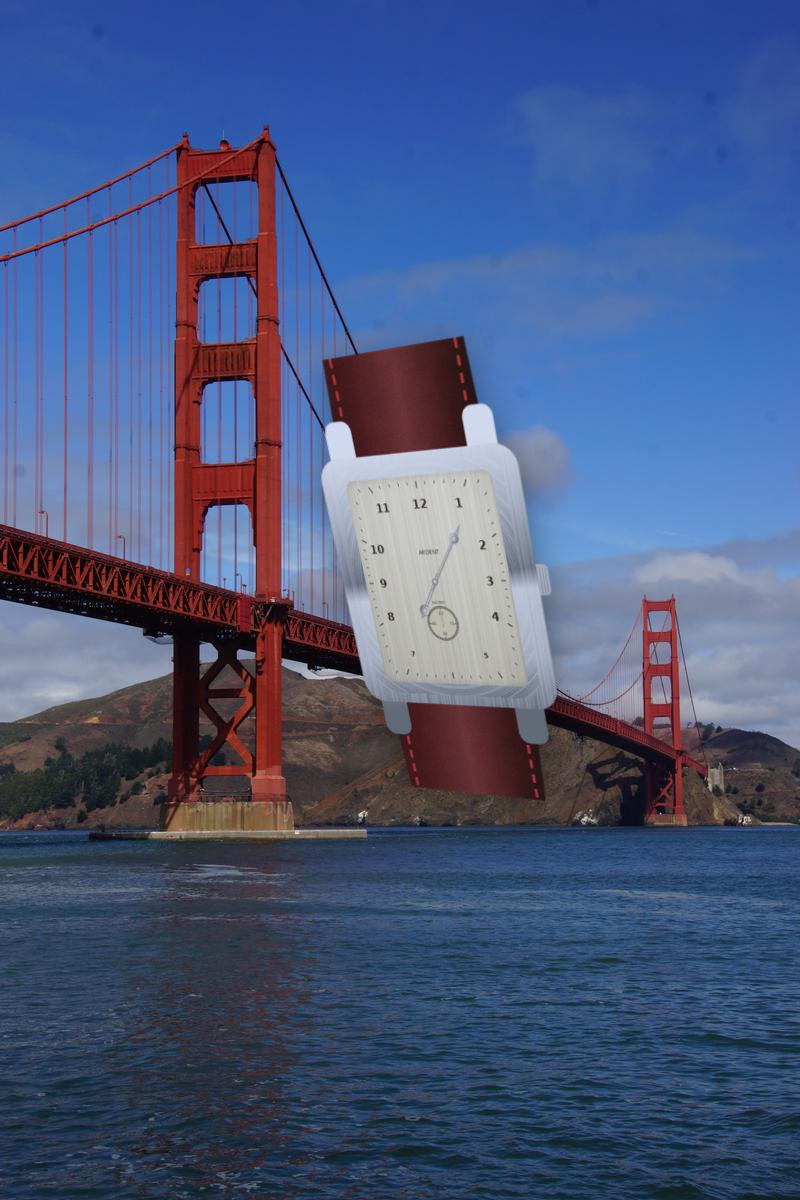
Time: **7:06**
